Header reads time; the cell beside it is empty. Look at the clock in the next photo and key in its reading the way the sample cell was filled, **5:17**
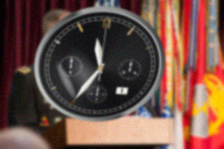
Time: **11:35**
